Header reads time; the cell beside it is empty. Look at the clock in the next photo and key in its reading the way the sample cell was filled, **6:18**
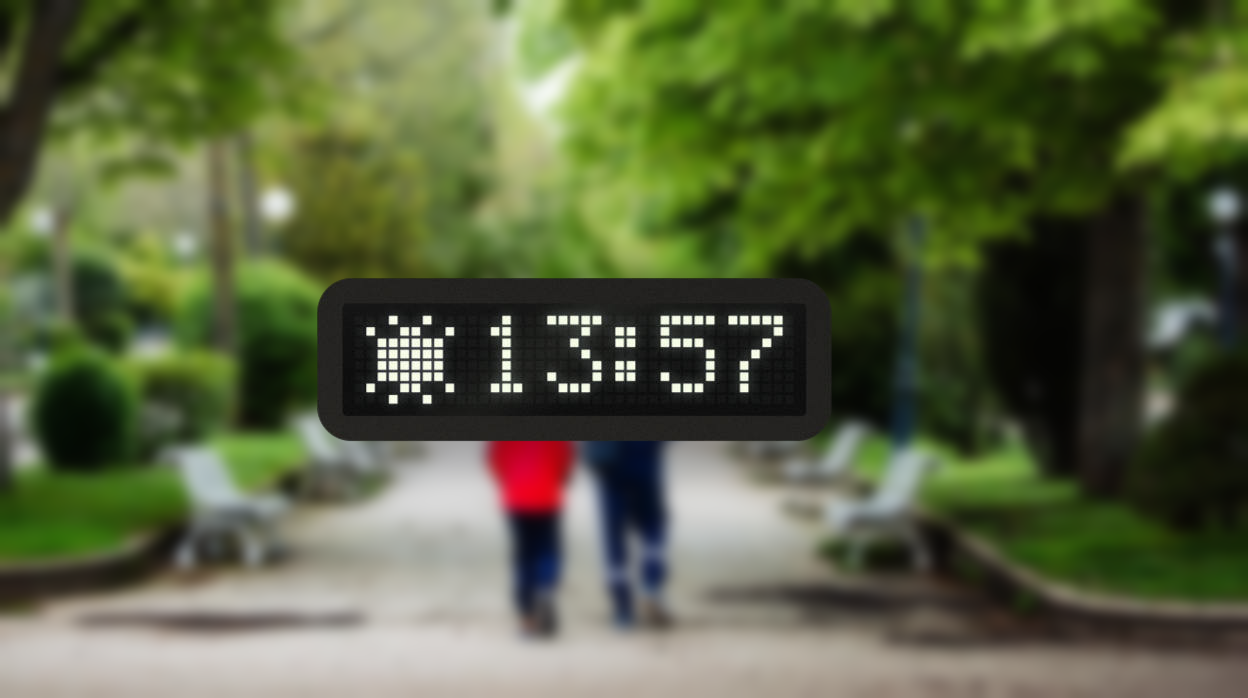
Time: **13:57**
